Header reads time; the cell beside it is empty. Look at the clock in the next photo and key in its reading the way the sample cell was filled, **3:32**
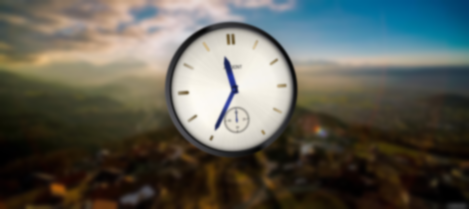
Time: **11:35**
